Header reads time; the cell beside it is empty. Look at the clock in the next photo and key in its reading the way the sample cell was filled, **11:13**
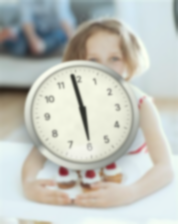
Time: **5:59**
